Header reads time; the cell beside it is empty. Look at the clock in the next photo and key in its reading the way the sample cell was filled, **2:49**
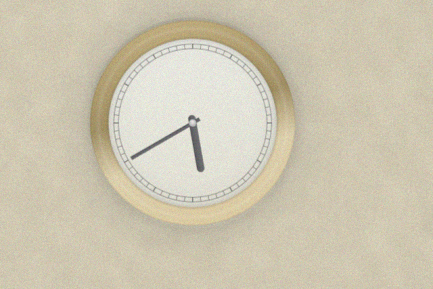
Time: **5:40**
